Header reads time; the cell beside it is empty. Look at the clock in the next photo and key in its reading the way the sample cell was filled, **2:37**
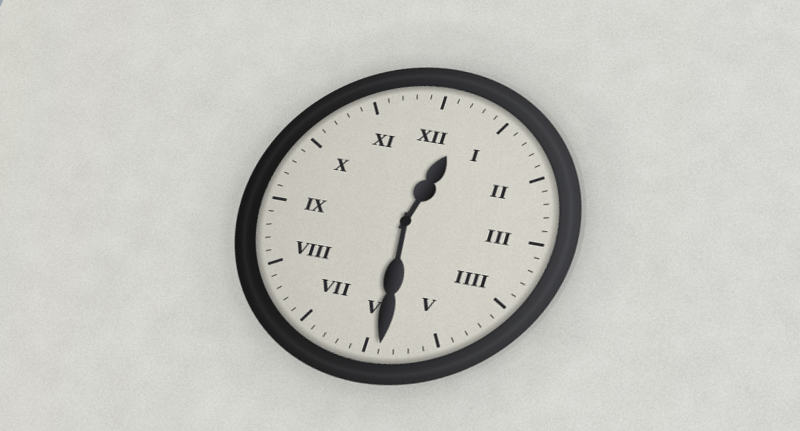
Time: **12:29**
